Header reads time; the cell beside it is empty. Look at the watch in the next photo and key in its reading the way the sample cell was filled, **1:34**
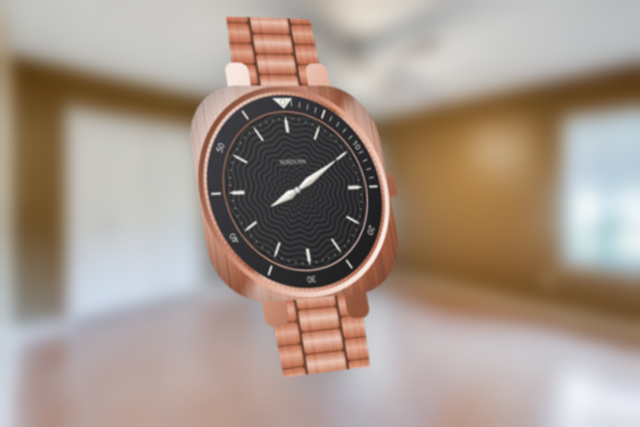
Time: **8:10**
